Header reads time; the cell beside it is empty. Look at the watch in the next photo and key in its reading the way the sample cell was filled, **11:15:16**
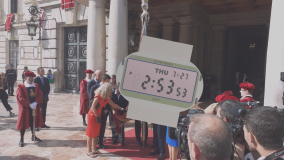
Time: **2:53:53**
